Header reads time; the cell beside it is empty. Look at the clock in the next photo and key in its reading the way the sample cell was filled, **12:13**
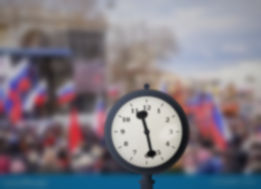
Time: **11:28**
